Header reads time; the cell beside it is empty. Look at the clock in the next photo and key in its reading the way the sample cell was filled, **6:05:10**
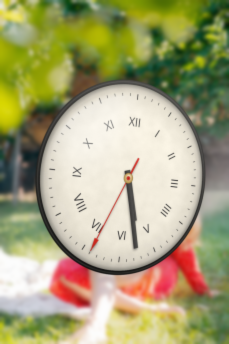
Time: **5:27:34**
